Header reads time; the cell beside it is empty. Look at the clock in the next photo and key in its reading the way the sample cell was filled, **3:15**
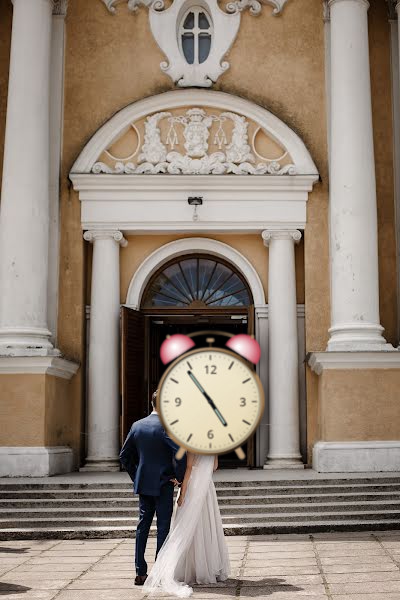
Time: **4:54**
